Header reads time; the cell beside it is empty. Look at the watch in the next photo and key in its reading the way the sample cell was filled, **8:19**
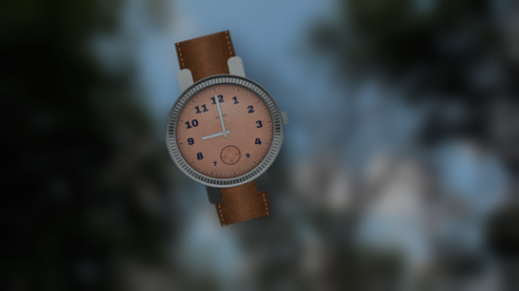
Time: **9:00**
